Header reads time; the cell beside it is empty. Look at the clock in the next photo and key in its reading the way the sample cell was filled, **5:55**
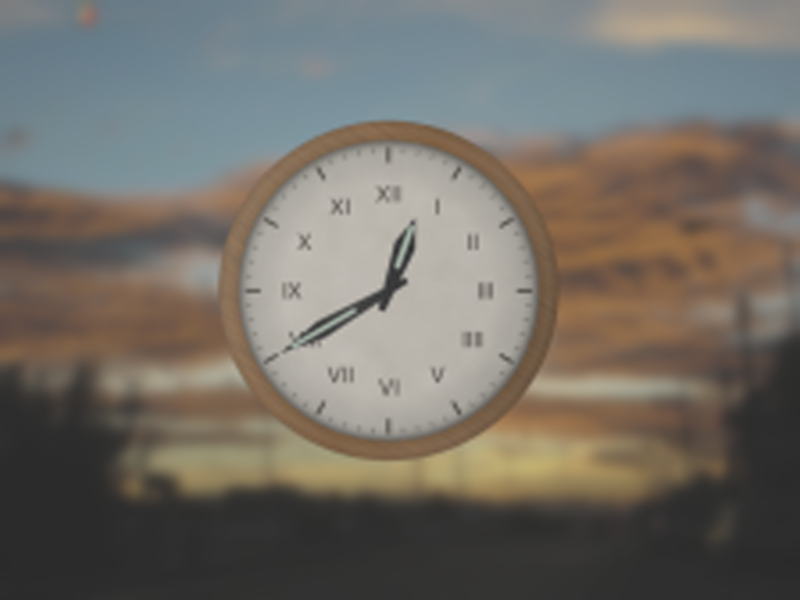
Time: **12:40**
